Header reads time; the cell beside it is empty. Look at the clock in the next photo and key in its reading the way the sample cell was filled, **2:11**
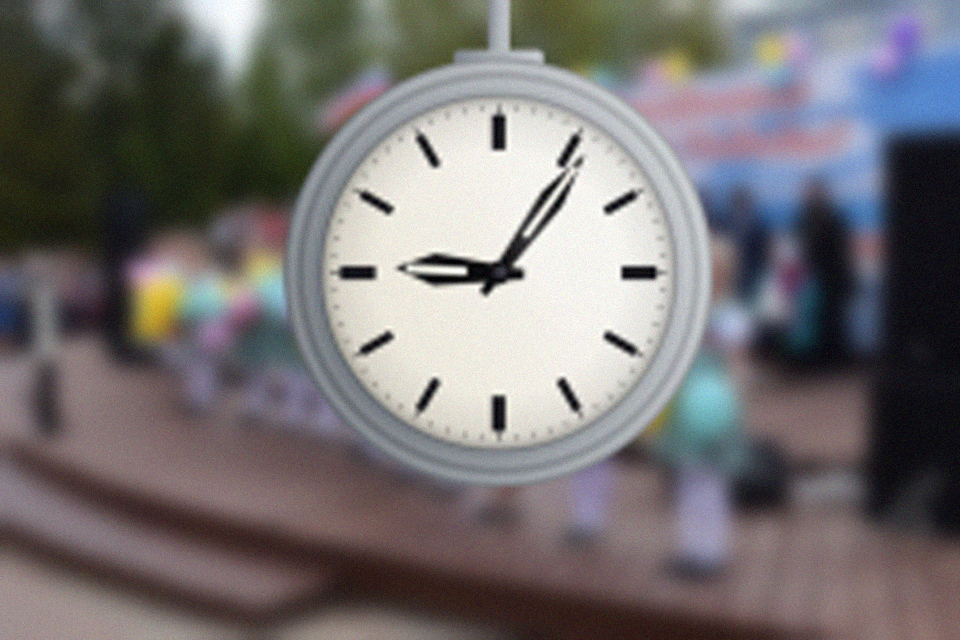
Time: **9:06**
